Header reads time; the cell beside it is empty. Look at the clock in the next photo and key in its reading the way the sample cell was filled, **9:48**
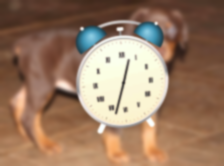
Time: **12:33**
